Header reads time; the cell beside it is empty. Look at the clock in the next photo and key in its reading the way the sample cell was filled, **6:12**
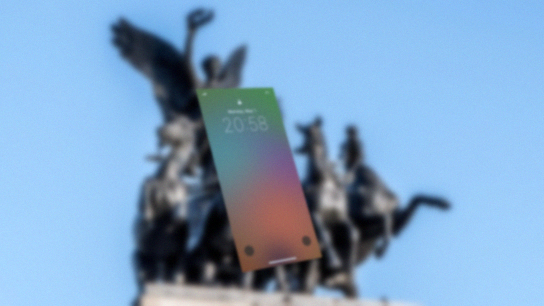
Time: **20:58**
